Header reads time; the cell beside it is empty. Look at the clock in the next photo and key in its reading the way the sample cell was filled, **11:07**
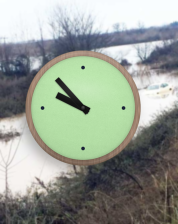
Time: **9:53**
